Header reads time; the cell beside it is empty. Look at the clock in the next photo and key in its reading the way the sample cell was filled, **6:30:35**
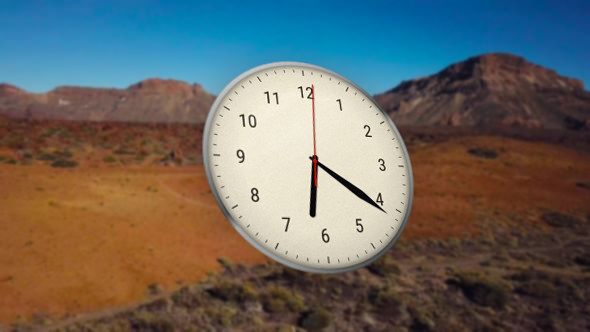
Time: **6:21:01**
